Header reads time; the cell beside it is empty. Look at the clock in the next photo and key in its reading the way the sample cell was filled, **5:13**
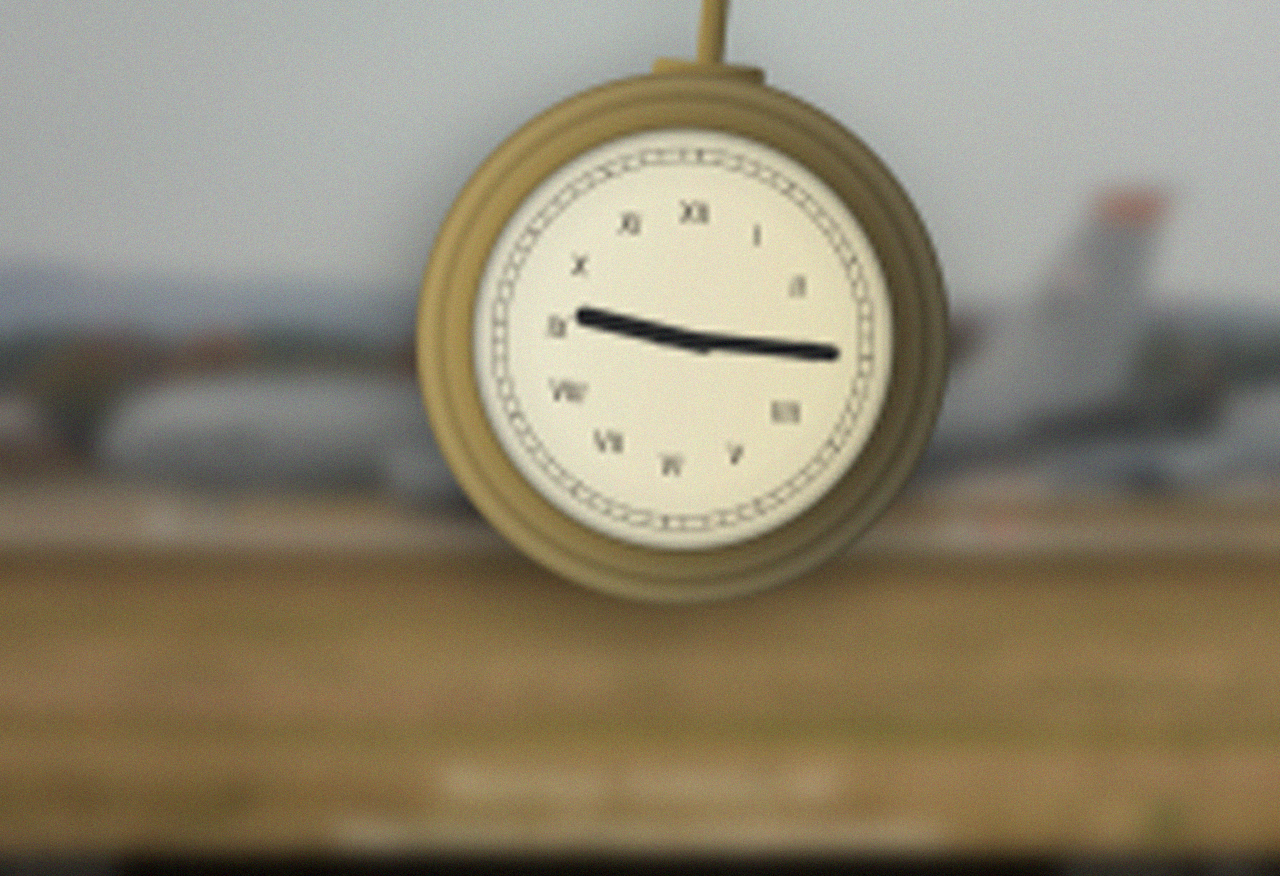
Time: **9:15**
